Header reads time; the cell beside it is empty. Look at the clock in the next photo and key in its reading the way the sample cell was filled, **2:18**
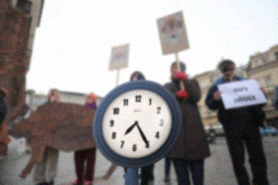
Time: **7:25**
